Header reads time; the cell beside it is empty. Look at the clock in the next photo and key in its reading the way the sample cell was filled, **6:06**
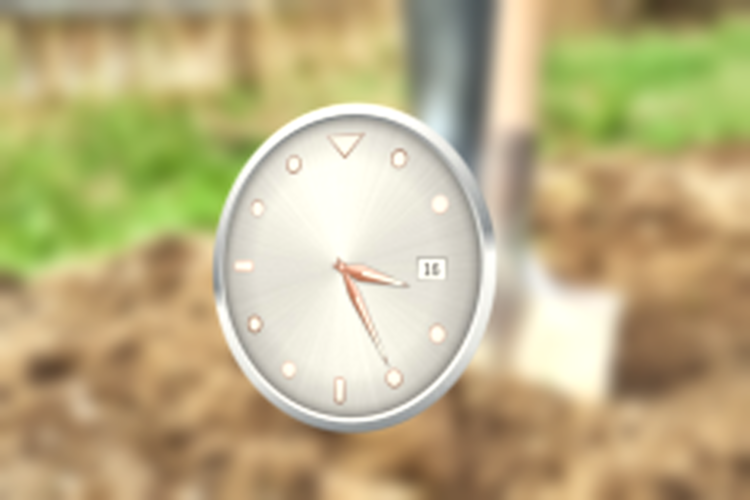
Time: **3:25**
